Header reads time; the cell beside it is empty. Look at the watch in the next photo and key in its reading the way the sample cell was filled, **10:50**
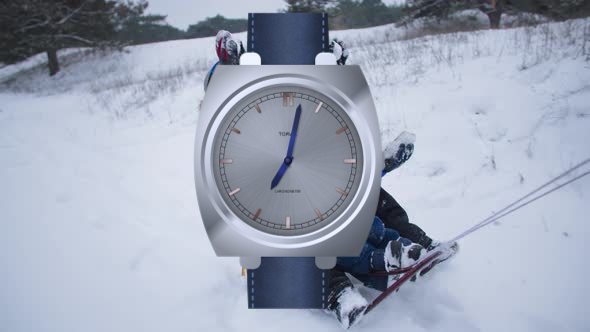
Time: **7:02**
